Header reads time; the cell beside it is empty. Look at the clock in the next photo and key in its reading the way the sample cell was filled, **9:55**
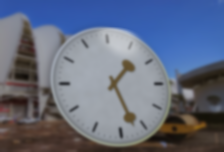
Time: **1:27**
